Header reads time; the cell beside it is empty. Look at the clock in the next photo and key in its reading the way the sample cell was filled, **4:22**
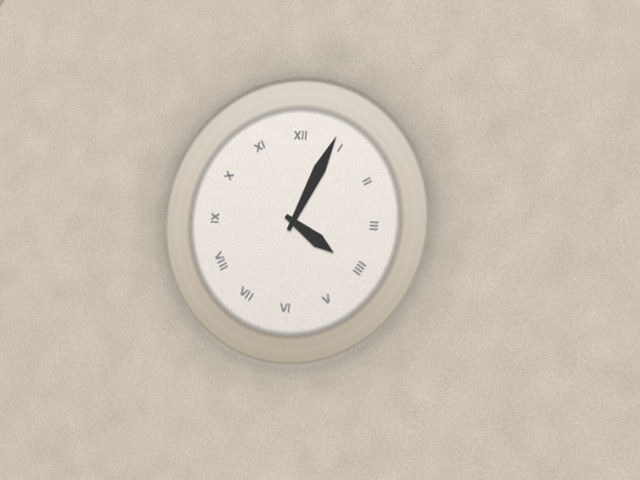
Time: **4:04**
